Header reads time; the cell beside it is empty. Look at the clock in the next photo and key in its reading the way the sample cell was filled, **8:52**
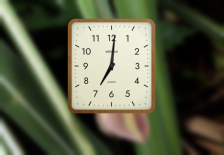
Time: **7:01**
